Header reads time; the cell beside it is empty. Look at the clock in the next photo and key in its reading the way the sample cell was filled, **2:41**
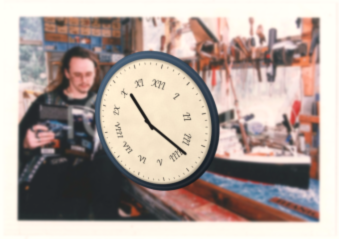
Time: **10:18**
